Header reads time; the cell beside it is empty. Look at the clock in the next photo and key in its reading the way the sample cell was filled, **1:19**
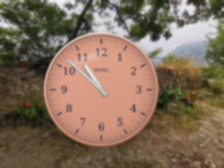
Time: **10:52**
